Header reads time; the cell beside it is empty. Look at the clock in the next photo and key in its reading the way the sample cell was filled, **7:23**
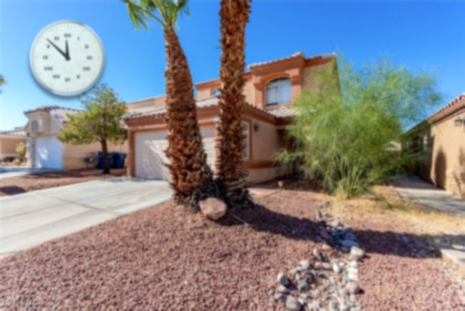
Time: **11:52**
